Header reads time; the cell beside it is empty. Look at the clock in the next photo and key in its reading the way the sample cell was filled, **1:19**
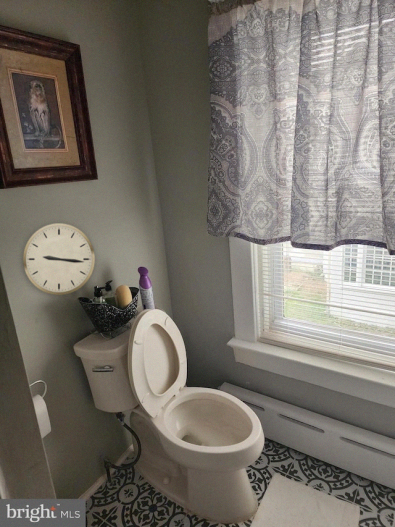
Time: **9:16**
